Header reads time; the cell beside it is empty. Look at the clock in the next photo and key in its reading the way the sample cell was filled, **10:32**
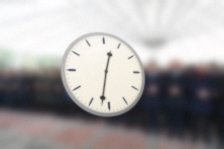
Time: **12:32**
